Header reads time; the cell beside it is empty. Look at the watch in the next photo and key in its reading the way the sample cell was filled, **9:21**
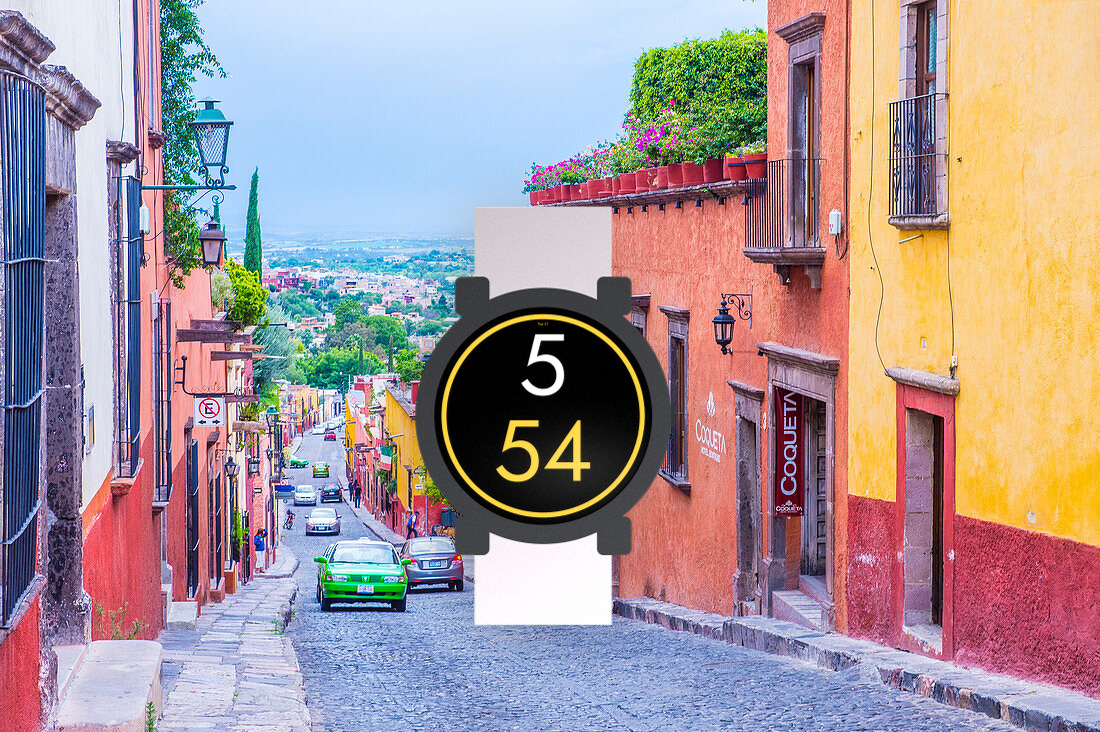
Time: **5:54**
